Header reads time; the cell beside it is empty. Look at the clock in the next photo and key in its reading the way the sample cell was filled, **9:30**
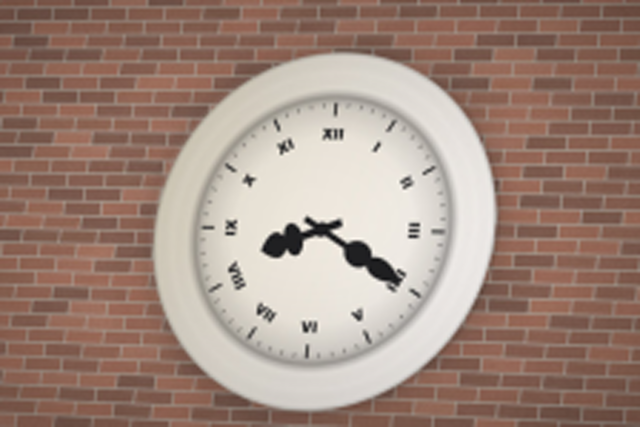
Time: **8:20**
